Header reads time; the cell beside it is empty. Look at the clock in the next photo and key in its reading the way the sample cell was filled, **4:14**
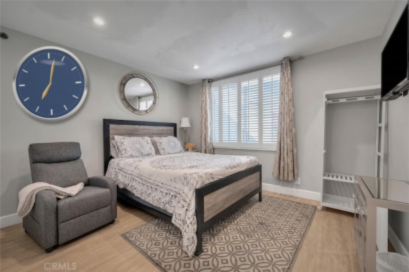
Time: **7:02**
